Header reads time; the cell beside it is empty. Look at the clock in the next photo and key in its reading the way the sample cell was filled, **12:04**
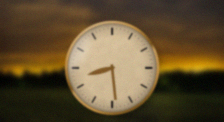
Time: **8:29**
